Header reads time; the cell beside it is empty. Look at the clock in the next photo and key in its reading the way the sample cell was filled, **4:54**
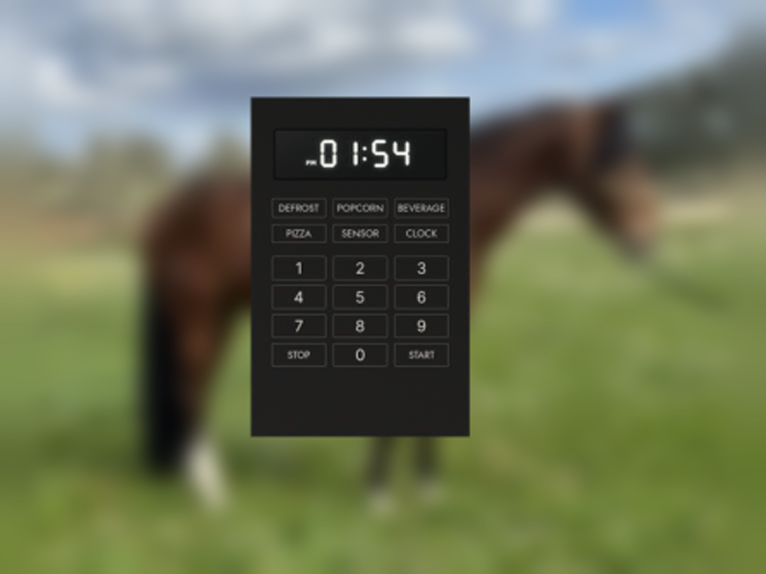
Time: **1:54**
